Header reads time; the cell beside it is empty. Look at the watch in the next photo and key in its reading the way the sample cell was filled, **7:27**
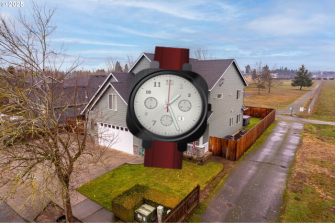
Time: **1:26**
